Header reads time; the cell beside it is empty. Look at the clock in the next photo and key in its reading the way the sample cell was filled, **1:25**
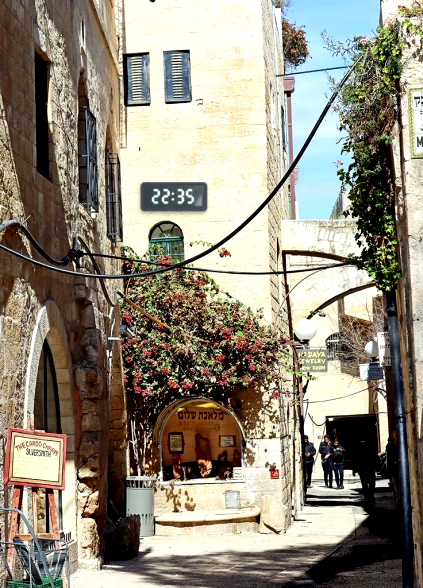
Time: **22:35**
